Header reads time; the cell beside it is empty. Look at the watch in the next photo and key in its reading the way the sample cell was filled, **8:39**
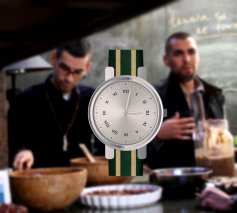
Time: **3:02**
